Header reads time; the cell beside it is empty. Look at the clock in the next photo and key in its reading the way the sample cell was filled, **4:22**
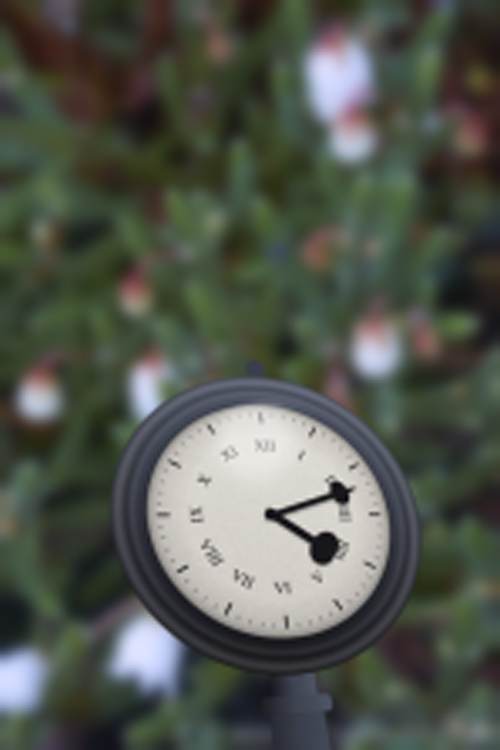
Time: **4:12**
